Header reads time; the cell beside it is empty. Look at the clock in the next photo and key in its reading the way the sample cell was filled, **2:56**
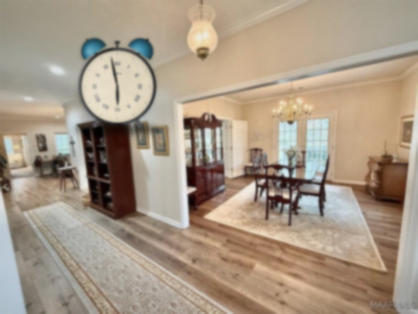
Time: **5:58**
